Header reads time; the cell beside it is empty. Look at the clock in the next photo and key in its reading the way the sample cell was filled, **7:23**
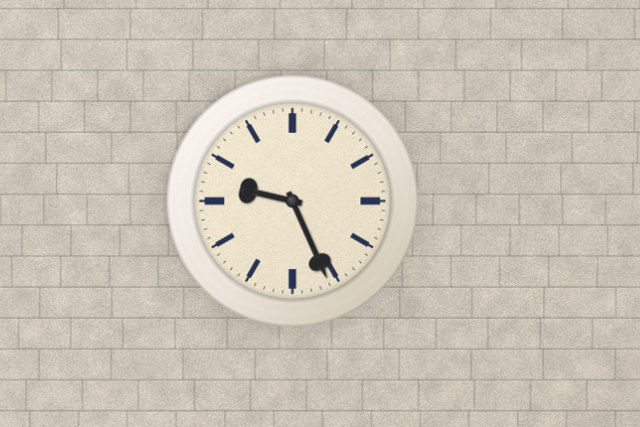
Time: **9:26**
